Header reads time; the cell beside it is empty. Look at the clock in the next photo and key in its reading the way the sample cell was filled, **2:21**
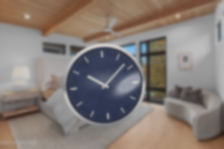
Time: **10:08**
